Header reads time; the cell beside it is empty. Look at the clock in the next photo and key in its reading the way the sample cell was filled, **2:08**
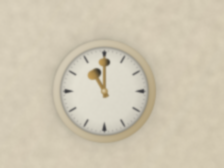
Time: **11:00**
